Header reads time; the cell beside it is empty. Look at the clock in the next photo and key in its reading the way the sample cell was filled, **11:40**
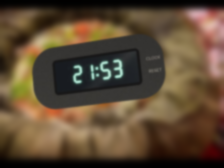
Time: **21:53**
